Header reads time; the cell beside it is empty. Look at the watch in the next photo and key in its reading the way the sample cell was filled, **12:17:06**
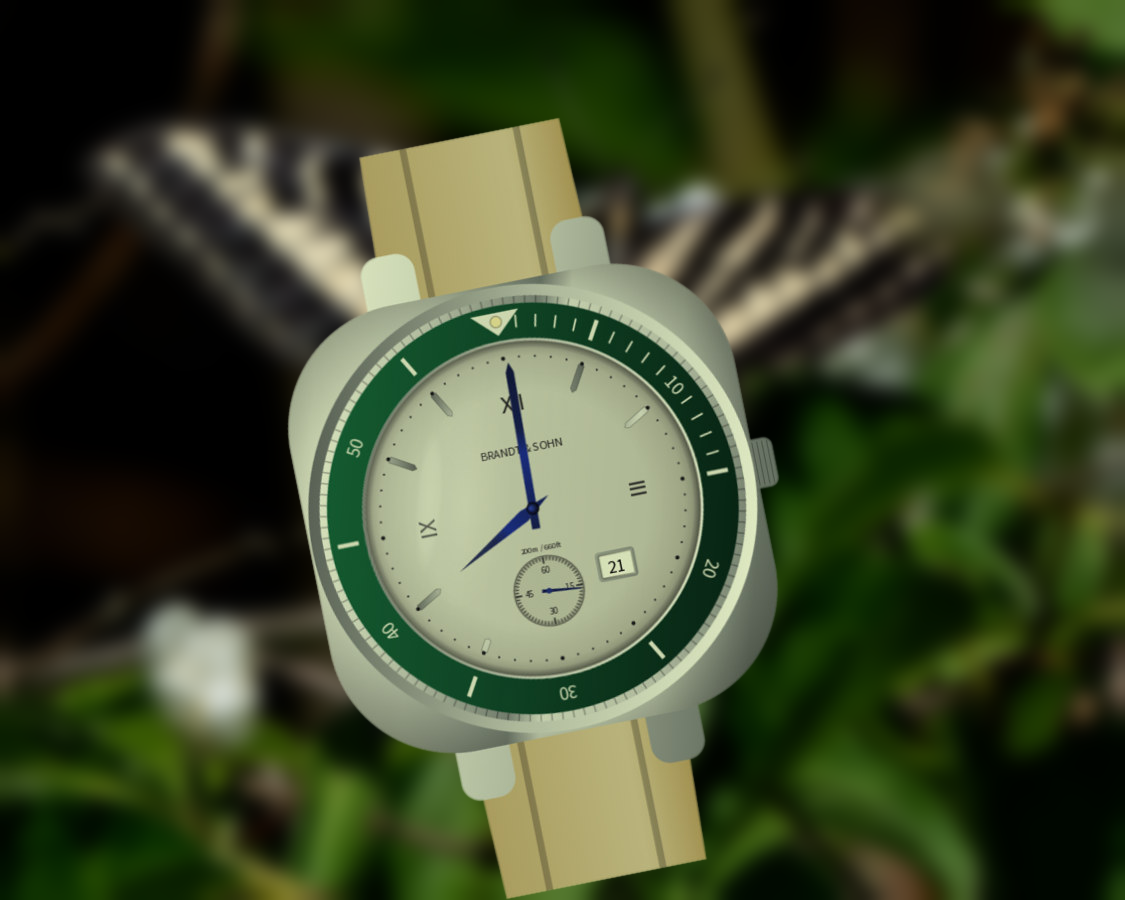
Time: **8:00:16**
